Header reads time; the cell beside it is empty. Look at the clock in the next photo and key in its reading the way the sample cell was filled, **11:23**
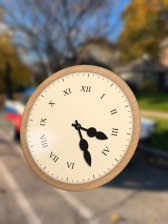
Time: **3:25**
